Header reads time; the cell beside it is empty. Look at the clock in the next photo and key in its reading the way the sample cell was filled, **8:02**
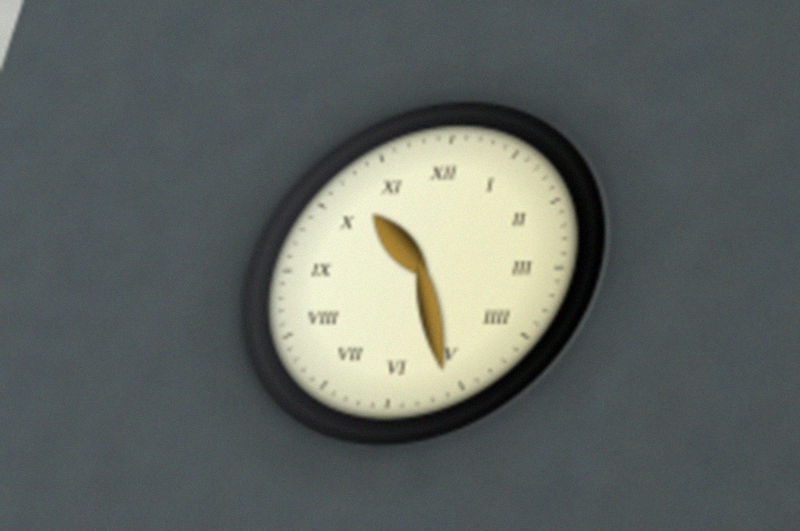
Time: **10:26**
